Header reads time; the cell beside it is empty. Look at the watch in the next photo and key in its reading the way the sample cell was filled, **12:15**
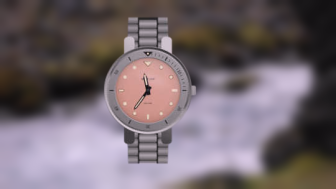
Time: **11:36**
